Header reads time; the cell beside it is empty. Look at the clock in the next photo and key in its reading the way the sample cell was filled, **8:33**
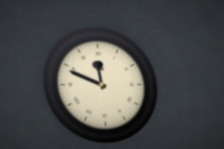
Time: **11:49**
